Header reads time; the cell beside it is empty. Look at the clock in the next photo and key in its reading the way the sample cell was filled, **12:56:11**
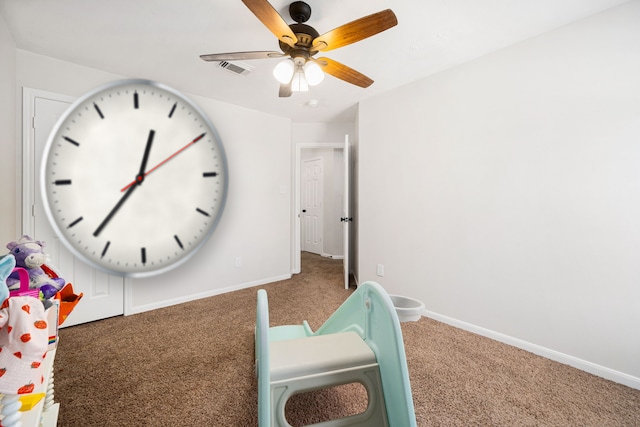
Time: **12:37:10**
